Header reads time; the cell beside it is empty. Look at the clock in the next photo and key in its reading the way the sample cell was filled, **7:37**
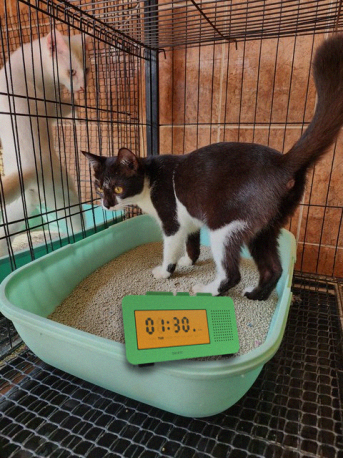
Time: **1:30**
